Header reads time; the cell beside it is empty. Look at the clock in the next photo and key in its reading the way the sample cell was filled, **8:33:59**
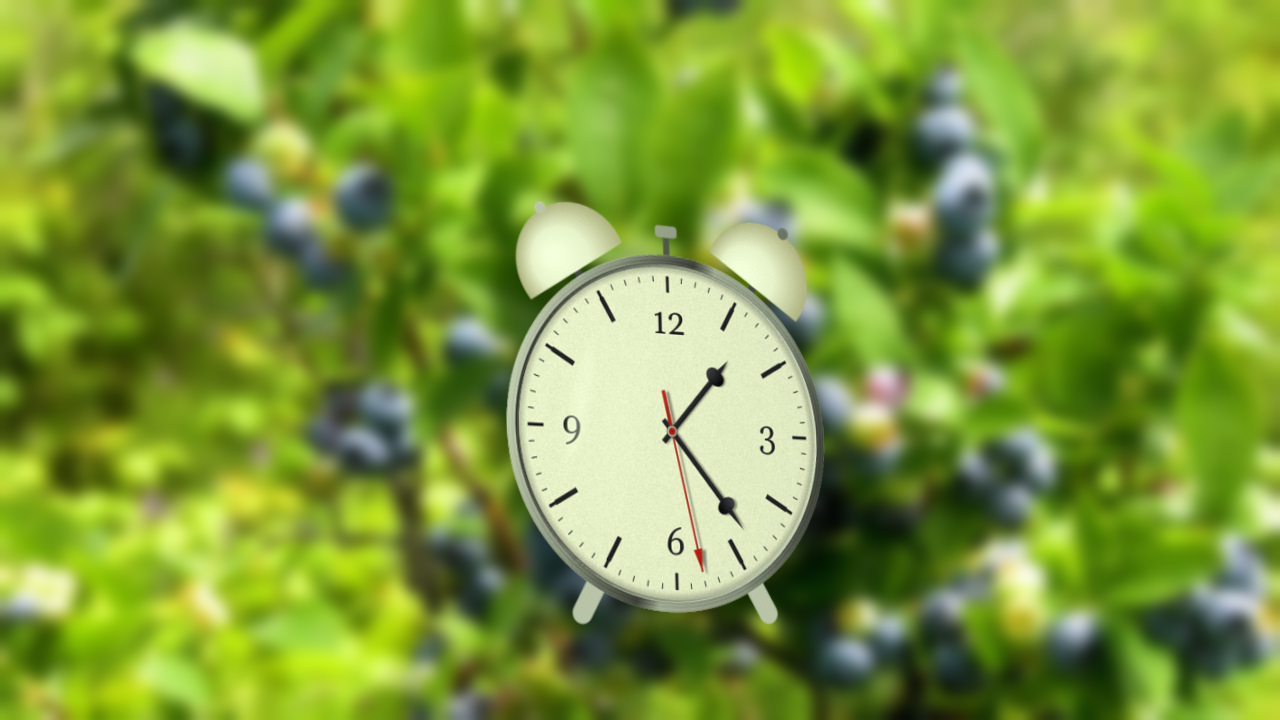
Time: **1:23:28**
